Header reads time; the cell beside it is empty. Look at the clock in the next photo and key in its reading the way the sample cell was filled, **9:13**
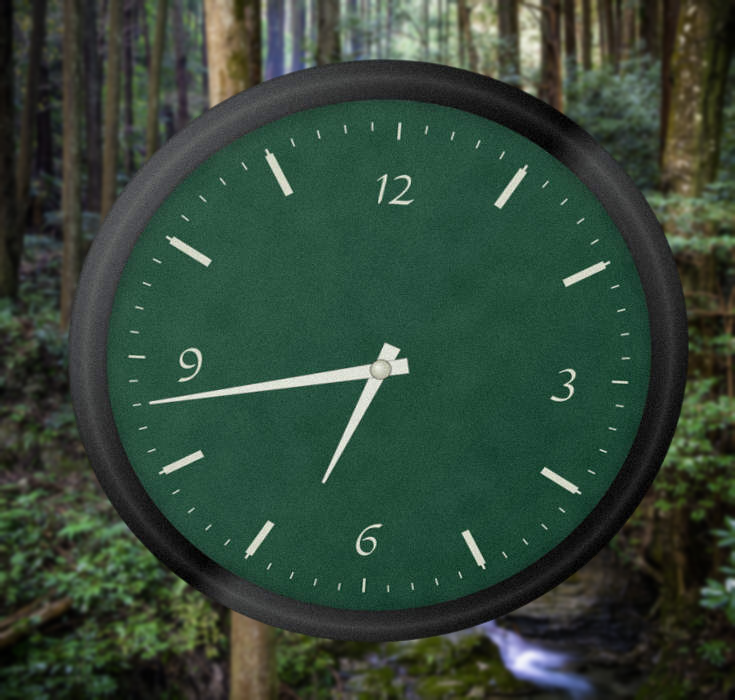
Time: **6:43**
